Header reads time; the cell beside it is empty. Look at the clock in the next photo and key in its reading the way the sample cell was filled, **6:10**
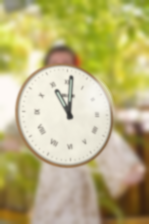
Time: **11:01**
